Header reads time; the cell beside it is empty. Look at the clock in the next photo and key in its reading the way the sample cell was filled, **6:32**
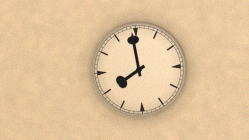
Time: **7:59**
